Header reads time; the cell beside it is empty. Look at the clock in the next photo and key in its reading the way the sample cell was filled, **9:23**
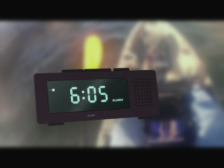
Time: **6:05**
